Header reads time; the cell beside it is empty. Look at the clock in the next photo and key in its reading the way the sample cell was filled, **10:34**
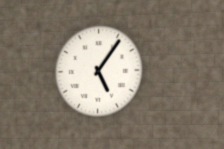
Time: **5:06**
